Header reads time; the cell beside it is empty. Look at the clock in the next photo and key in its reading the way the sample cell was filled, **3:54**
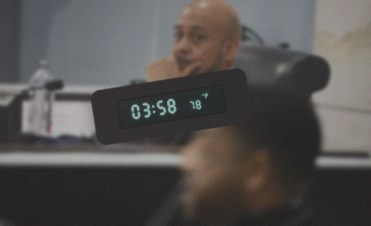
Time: **3:58**
